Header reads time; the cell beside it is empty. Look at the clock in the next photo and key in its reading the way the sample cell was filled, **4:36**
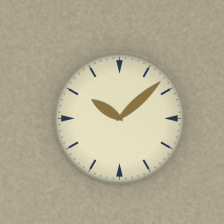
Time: **10:08**
